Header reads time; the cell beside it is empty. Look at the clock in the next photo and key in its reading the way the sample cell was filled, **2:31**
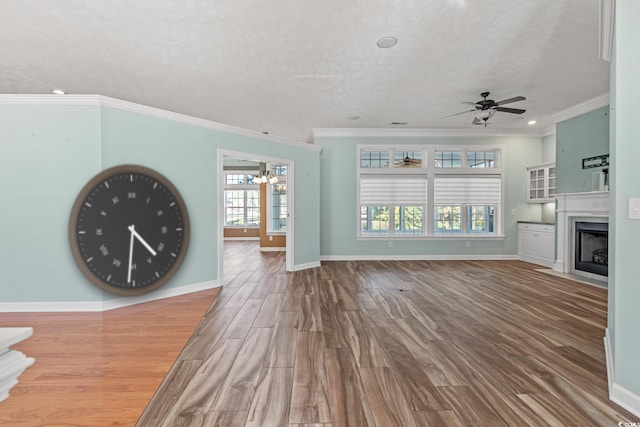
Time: **4:31**
